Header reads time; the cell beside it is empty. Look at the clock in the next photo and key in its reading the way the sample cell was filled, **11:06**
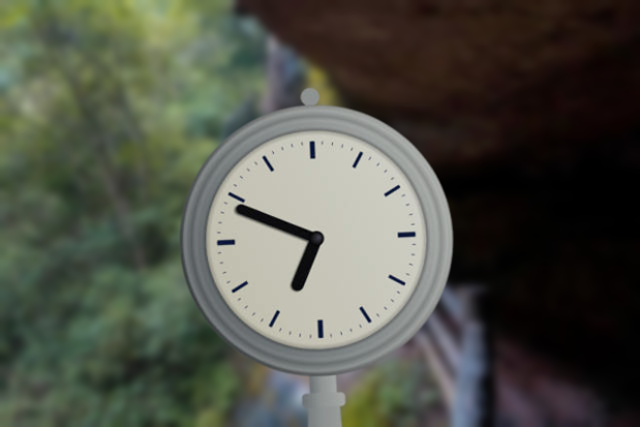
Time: **6:49**
